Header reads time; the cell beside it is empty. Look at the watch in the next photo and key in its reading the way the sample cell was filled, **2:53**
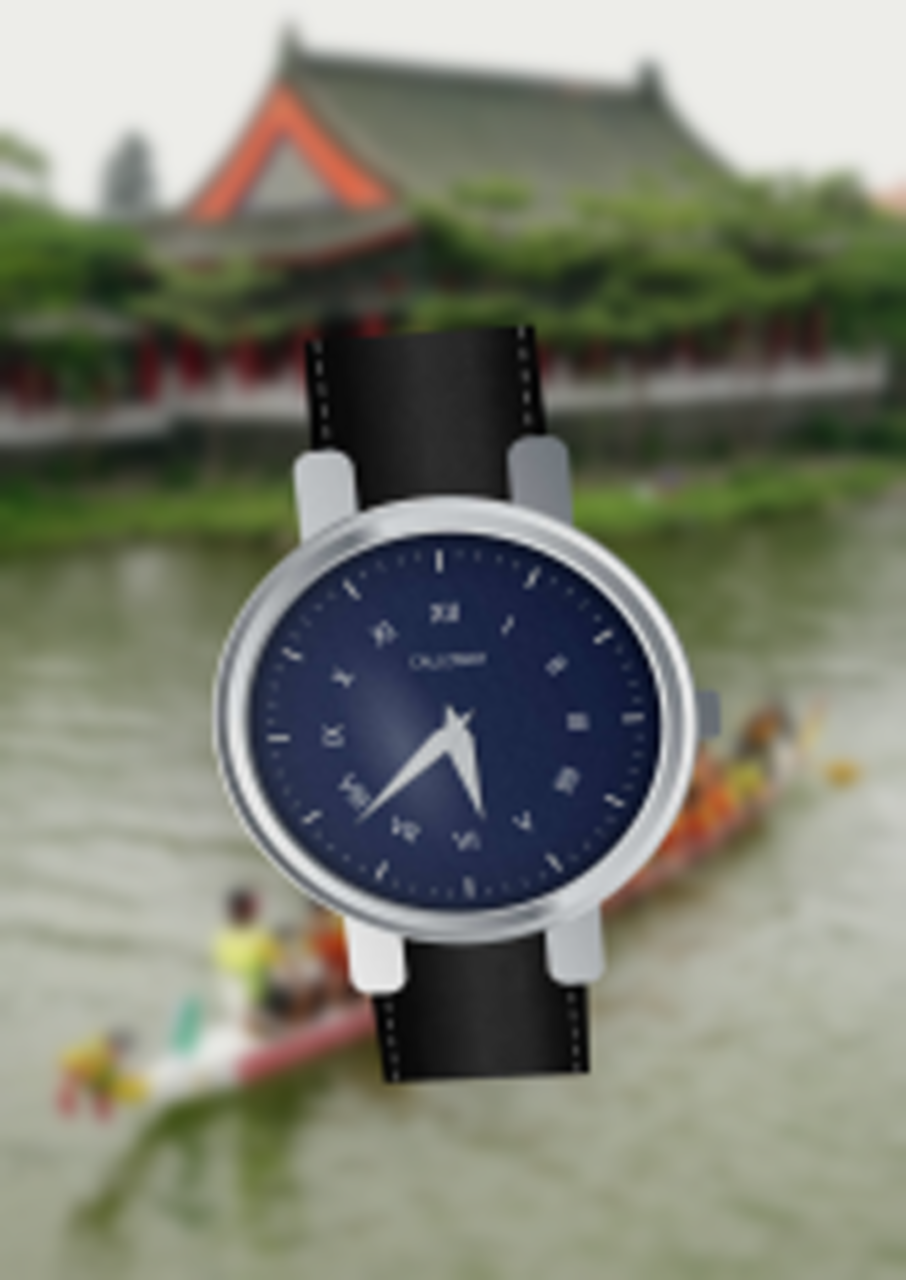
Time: **5:38**
